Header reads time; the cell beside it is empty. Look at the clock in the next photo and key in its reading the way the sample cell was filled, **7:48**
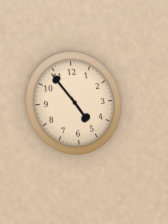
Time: **4:54**
